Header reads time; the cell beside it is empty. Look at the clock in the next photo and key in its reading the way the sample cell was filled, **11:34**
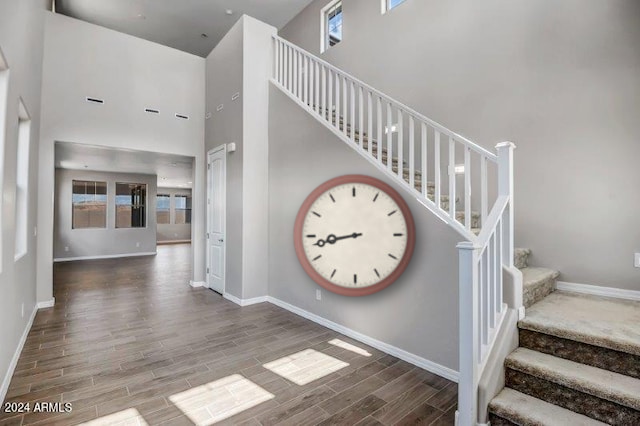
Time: **8:43**
